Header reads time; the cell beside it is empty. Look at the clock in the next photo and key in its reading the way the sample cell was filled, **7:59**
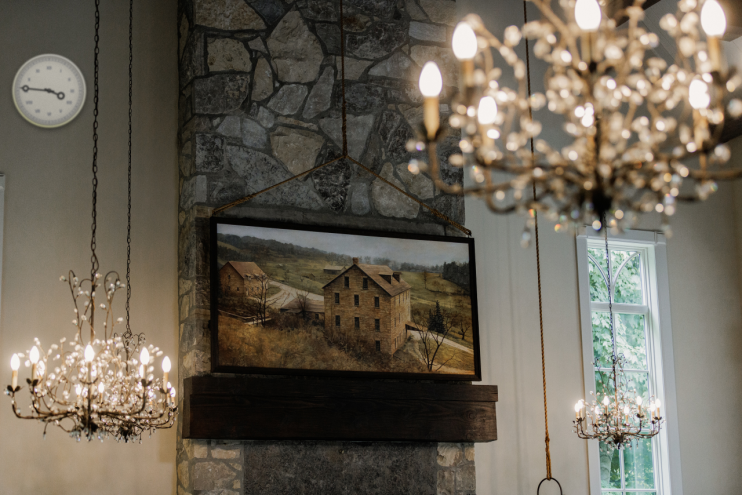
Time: **3:46**
